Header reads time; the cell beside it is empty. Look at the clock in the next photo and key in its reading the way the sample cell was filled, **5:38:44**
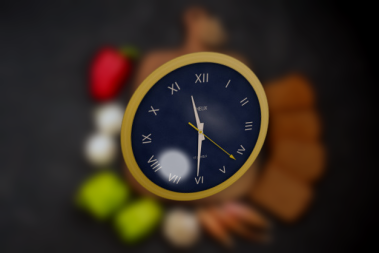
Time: **11:30:22**
